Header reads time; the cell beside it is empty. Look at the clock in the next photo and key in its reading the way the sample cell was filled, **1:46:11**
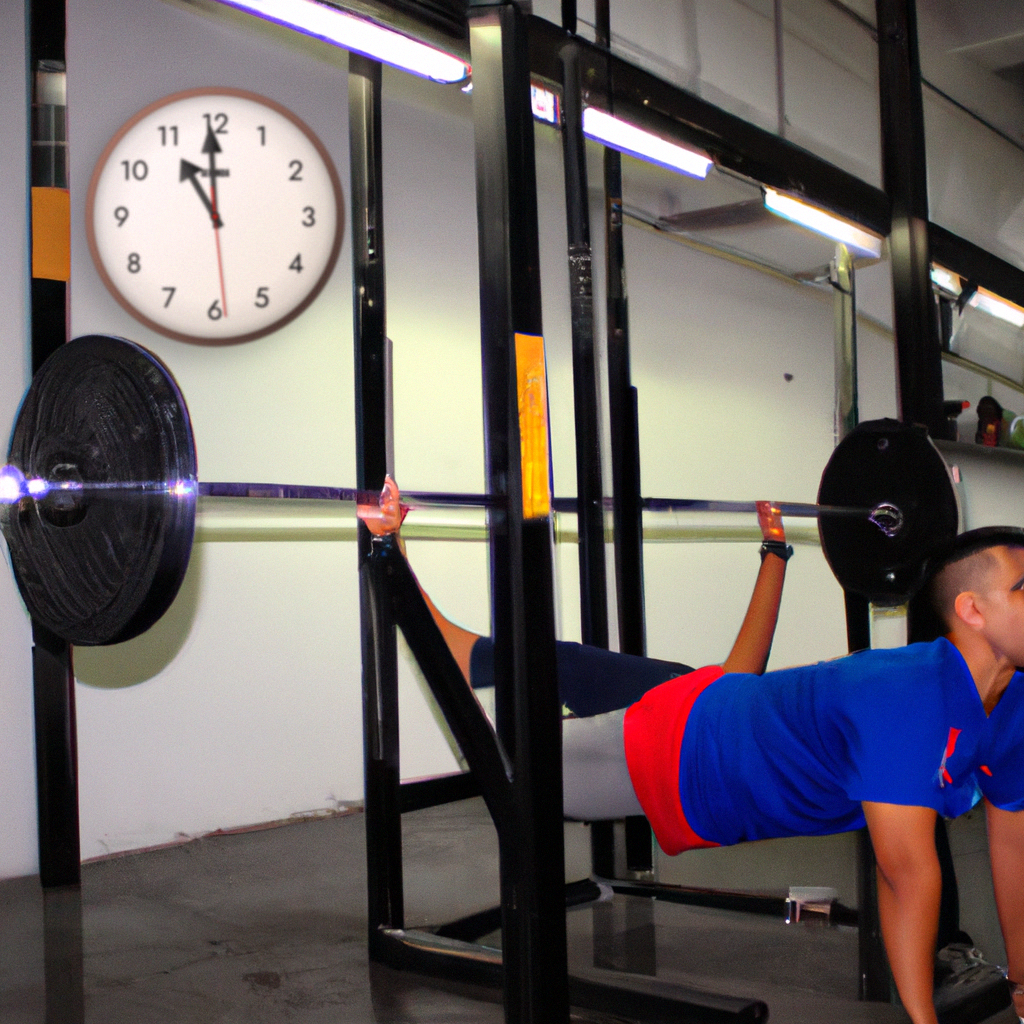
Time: **10:59:29**
